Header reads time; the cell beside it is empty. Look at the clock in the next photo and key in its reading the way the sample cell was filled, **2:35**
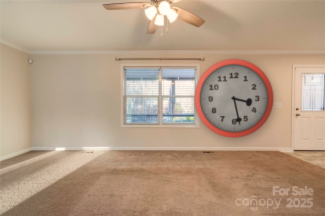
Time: **3:28**
